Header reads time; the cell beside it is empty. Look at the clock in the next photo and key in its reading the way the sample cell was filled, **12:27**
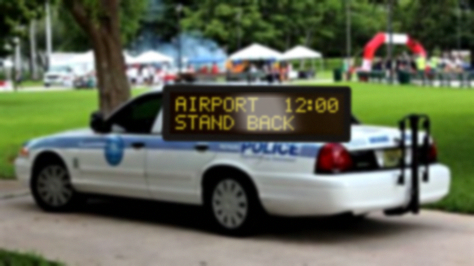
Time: **12:00**
